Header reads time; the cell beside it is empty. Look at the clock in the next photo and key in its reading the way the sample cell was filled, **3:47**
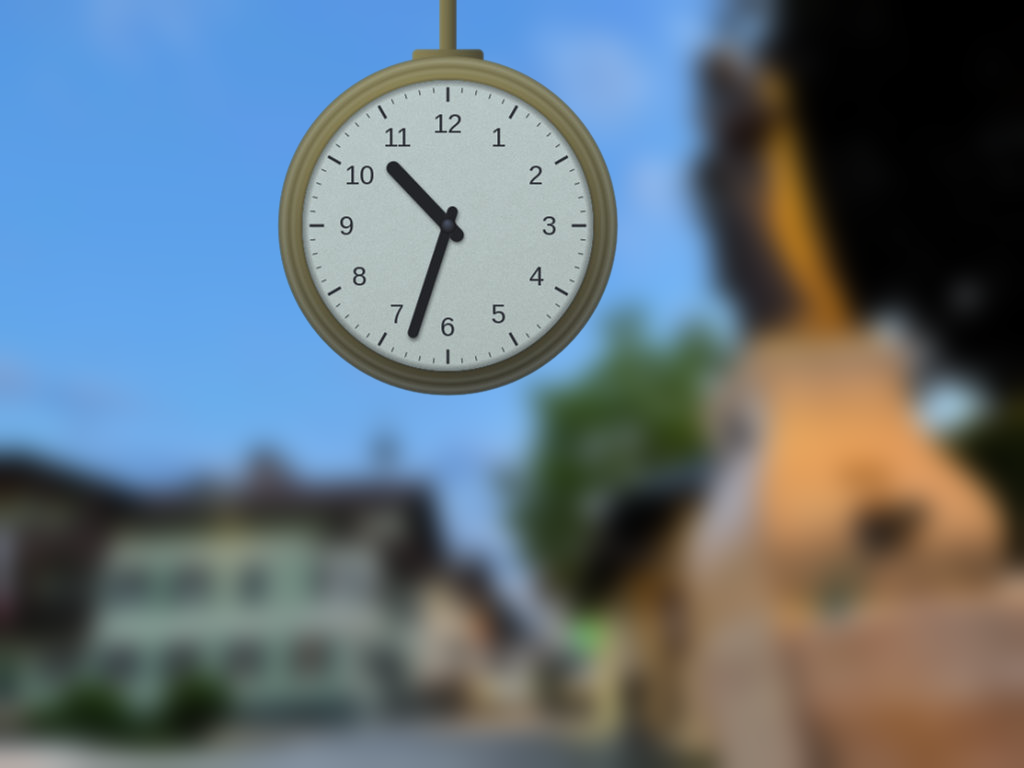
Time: **10:33**
